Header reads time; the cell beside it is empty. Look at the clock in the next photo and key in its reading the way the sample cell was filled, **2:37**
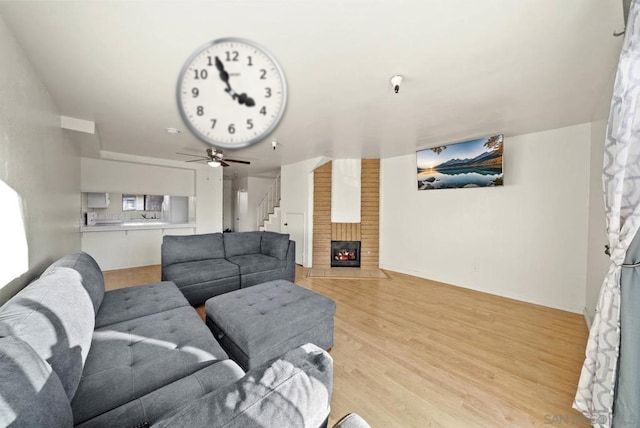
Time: **3:56**
